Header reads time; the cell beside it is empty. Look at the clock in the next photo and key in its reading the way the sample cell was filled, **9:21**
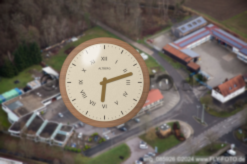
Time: **6:12**
